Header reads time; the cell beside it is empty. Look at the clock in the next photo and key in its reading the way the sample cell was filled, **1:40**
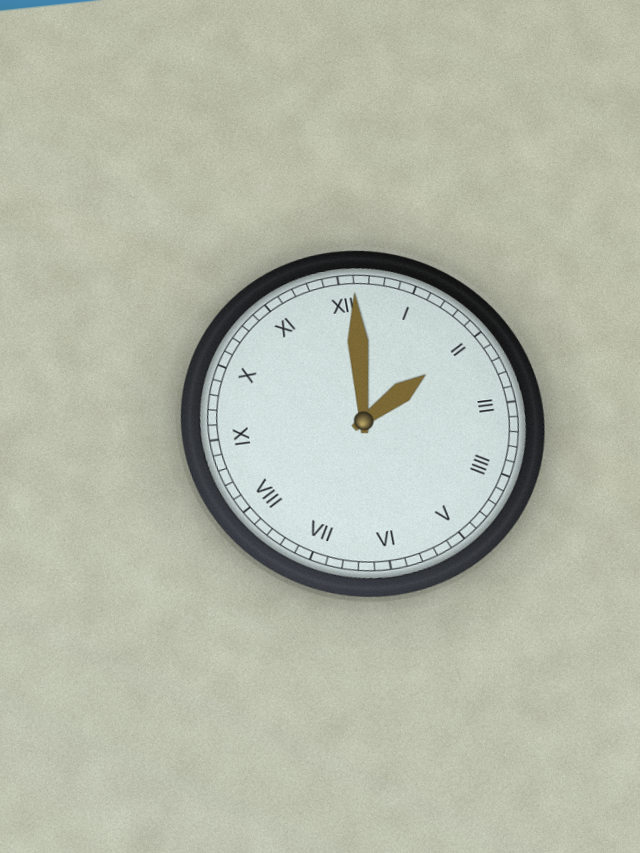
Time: **2:01**
